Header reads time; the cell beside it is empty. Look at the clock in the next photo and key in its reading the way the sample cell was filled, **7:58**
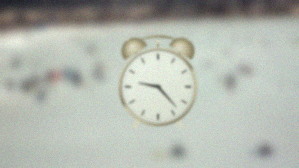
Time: **9:23**
